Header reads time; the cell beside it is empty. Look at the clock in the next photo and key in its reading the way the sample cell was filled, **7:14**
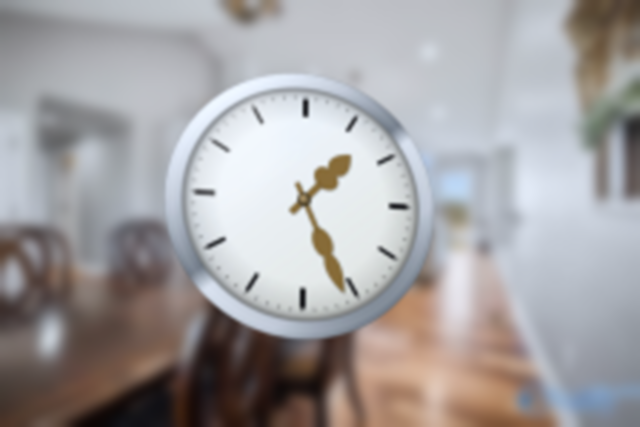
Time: **1:26**
